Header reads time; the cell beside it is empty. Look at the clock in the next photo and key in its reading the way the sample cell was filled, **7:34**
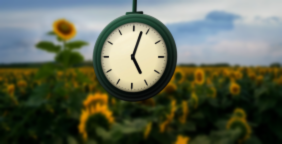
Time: **5:03**
